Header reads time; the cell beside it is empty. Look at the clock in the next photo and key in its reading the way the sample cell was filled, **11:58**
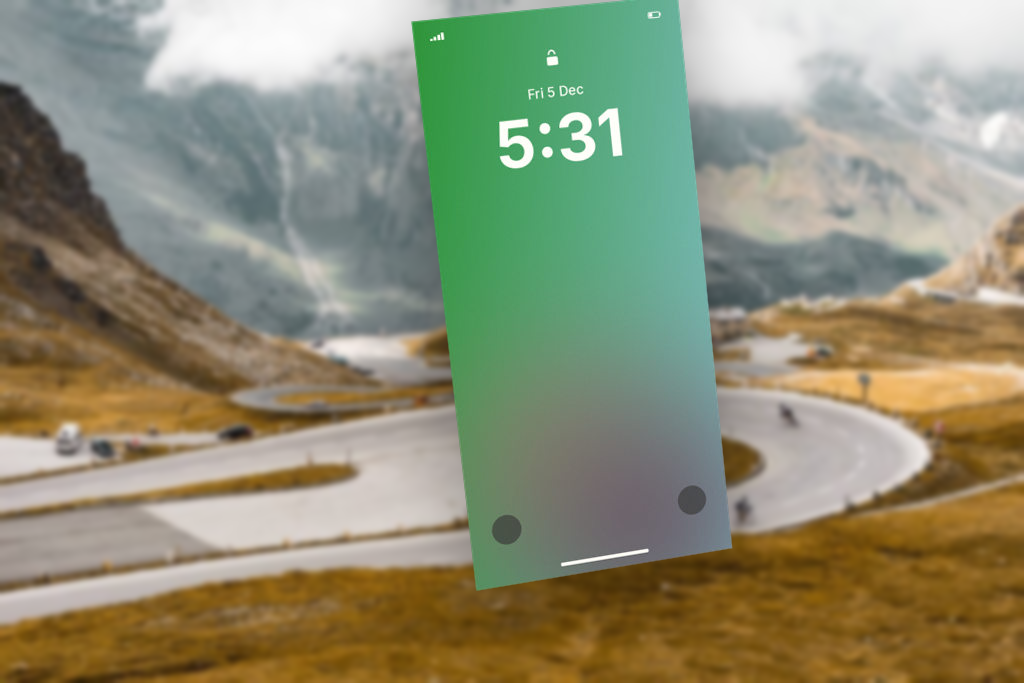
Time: **5:31**
